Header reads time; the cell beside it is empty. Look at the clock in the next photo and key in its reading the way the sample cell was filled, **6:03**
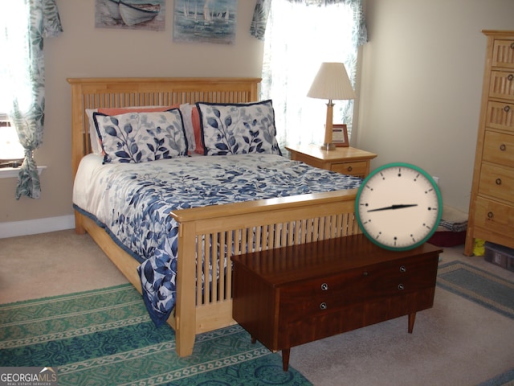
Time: **2:43**
